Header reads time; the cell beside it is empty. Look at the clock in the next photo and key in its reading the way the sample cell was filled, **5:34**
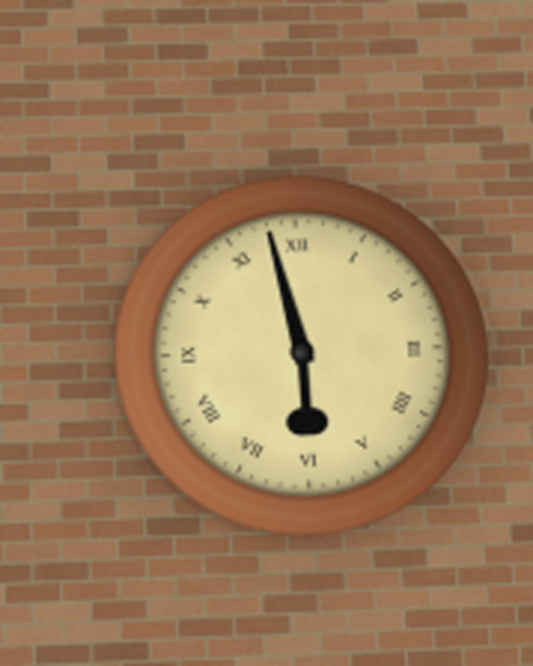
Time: **5:58**
